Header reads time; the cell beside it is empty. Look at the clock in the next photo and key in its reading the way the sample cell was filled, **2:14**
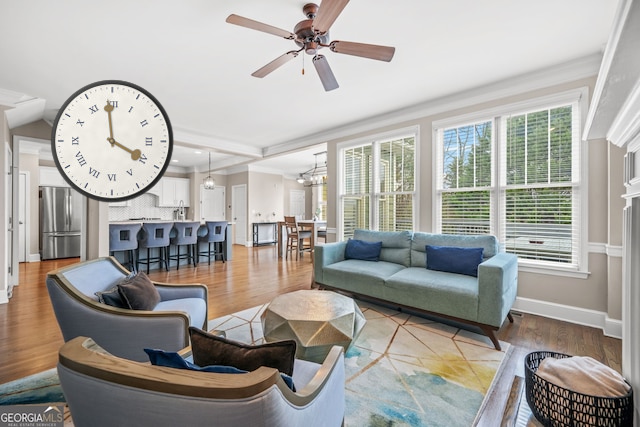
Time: **3:59**
